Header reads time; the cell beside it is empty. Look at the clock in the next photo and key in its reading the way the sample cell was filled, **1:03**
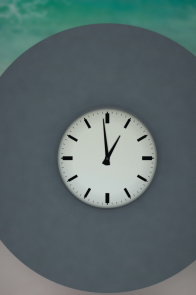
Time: **12:59**
